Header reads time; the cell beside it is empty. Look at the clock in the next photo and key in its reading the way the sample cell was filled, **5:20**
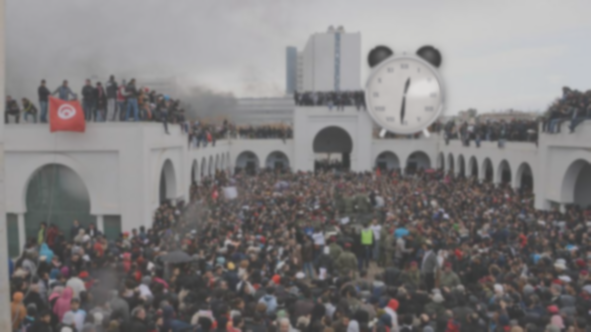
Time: **12:31**
